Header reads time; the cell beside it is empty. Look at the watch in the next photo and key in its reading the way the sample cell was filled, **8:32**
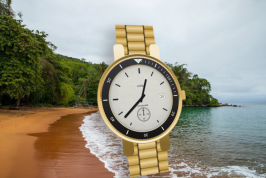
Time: **12:38**
